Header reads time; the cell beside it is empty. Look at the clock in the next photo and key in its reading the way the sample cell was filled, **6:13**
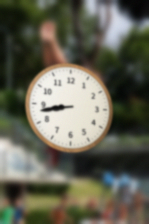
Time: **8:43**
